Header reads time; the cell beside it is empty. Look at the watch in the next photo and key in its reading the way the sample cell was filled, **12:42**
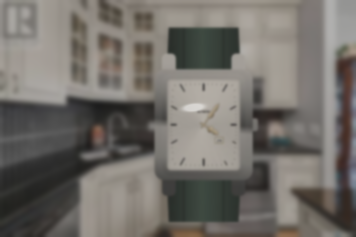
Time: **4:06**
